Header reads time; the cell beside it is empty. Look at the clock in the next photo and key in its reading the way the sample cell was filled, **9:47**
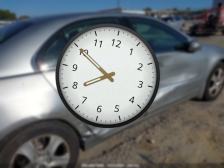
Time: **7:50**
